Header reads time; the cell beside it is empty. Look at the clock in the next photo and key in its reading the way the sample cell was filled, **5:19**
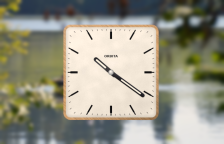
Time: **10:21**
